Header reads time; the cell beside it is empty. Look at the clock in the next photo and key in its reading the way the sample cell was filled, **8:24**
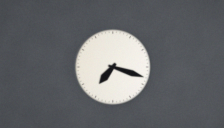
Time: **7:18**
